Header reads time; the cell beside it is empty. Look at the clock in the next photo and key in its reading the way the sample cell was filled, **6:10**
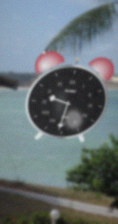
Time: **9:31**
